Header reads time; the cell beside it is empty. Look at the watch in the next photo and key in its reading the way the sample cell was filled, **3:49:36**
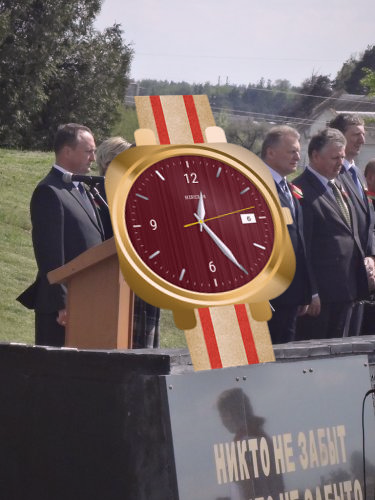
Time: **12:25:13**
